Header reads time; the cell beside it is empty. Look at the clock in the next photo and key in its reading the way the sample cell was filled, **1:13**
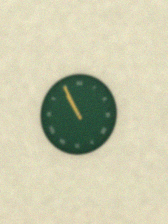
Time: **10:55**
